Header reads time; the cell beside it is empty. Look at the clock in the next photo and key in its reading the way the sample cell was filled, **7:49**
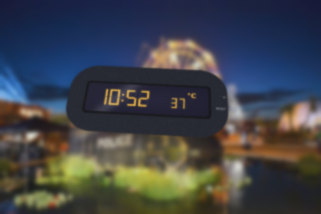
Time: **10:52**
